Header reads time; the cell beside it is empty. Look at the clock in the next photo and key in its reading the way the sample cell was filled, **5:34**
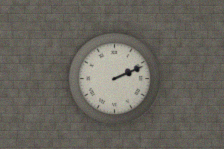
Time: **2:11**
